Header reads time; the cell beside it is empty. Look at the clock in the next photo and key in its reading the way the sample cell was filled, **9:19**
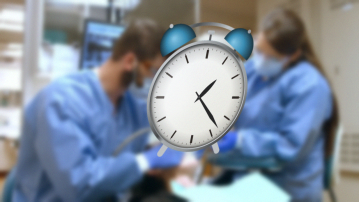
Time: **1:23**
